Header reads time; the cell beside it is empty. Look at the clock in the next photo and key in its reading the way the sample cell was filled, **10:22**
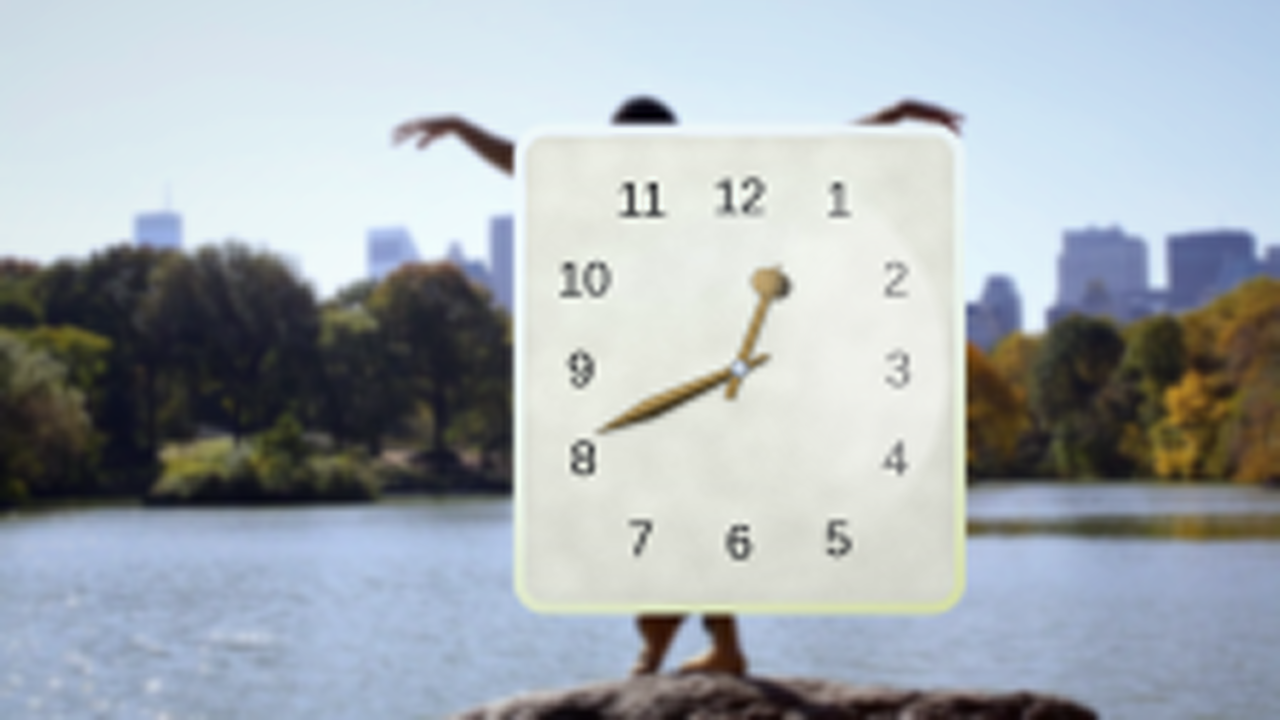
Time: **12:41**
